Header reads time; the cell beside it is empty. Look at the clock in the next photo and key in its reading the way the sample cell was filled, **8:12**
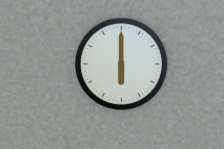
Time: **6:00**
